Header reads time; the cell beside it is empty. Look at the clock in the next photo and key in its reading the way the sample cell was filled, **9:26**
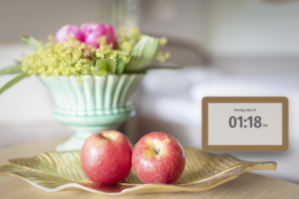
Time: **1:18**
